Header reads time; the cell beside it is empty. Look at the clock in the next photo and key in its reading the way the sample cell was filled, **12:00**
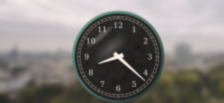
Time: **8:22**
